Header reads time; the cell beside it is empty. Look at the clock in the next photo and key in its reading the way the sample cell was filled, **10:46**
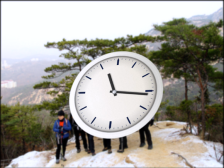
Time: **11:16**
